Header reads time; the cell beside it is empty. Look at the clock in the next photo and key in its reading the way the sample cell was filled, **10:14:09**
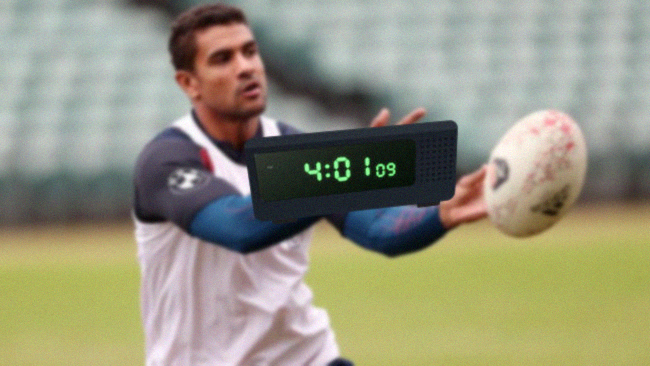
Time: **4:01:09**
